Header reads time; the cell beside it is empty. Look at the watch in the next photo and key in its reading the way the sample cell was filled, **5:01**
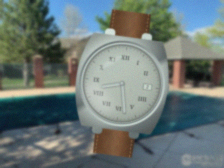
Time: **8:28**
